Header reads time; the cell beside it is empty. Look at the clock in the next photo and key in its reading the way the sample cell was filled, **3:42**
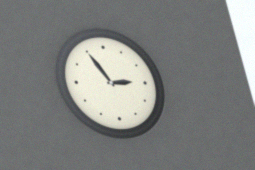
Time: **2:55**
